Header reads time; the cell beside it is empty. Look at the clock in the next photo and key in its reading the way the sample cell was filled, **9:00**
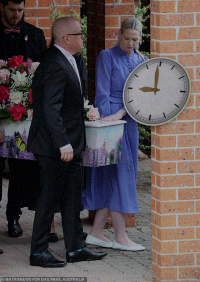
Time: **8:59**
